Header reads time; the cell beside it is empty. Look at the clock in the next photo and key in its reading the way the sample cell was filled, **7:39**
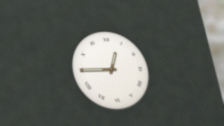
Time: **12:45**
